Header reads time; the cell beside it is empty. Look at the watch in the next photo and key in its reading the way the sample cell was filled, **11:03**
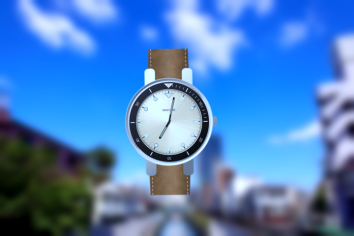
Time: **7:02**
